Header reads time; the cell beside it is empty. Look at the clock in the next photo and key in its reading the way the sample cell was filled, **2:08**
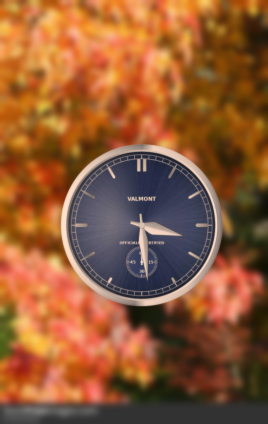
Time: **3:29**
